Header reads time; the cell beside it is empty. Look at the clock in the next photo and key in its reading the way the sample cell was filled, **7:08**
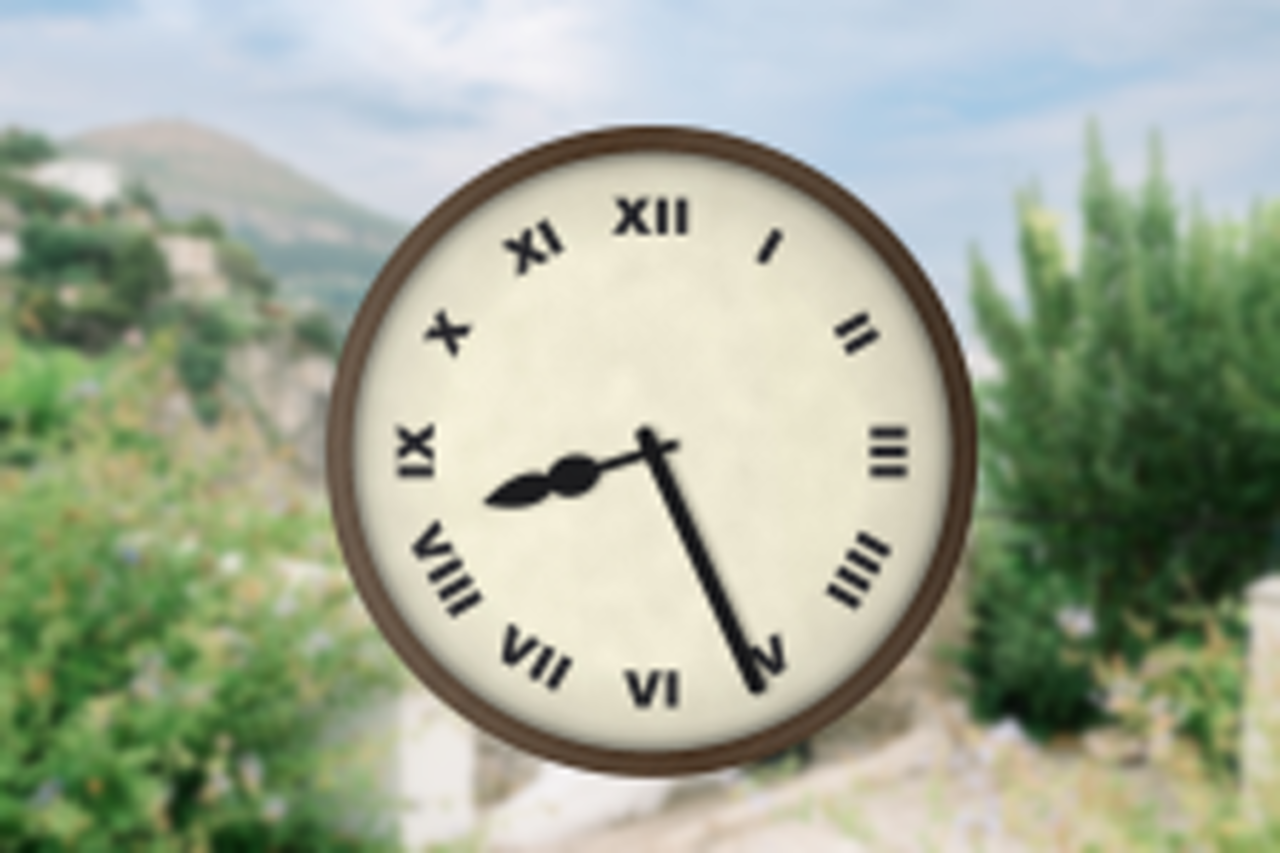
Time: **8:26**
